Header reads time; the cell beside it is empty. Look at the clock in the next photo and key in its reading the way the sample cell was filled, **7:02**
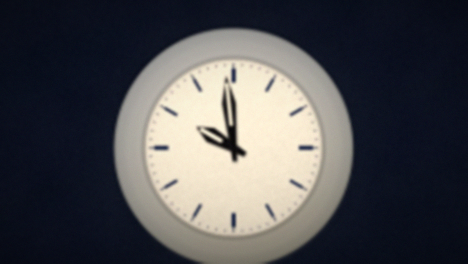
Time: **9:59**
